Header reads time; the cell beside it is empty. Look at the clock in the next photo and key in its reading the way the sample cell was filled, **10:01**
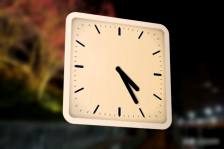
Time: **4:25**
